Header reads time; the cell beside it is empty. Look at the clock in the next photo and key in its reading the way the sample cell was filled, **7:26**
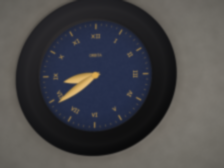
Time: **8:39**
